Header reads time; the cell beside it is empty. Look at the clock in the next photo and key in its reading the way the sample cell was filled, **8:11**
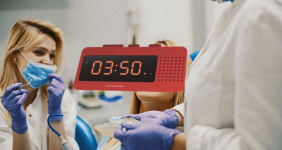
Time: **3:50**
